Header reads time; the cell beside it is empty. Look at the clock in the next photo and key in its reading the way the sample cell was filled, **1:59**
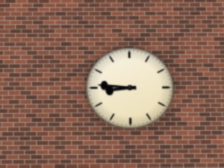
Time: **8:46**
